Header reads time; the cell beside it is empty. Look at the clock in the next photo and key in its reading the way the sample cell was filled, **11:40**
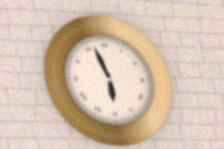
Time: **5:57**
